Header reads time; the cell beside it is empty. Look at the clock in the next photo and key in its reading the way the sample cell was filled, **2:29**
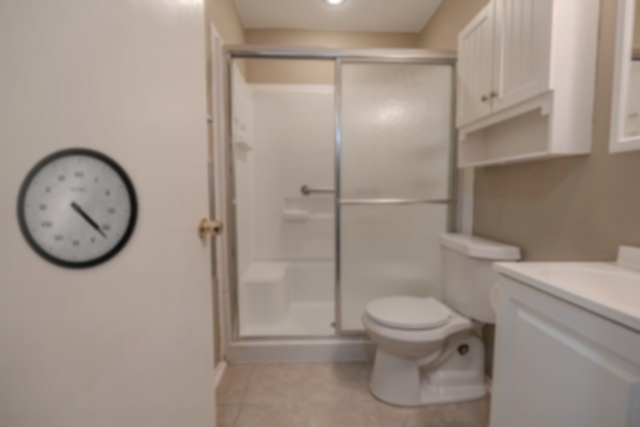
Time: **4:22**
